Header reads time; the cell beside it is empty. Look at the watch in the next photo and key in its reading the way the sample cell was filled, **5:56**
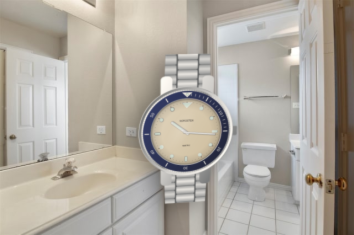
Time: **10:16**
